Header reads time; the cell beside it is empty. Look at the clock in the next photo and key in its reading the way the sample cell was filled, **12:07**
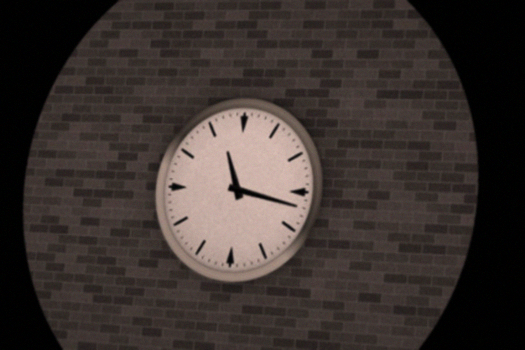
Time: **11:17**
